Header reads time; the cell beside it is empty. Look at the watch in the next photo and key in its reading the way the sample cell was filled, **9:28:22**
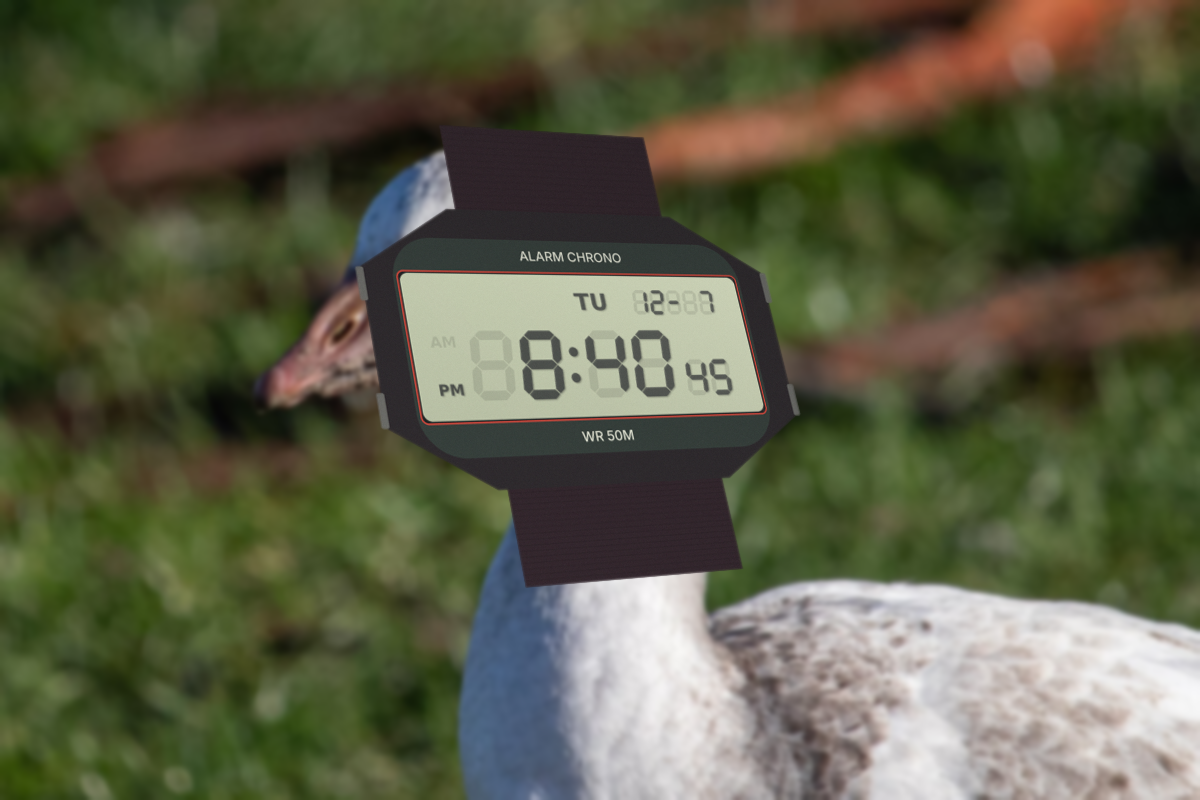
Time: **8:40:45**
